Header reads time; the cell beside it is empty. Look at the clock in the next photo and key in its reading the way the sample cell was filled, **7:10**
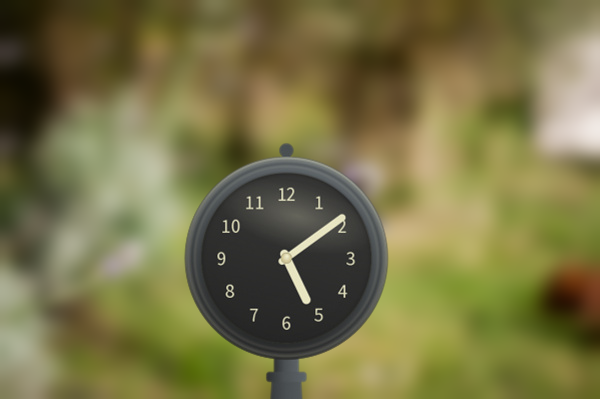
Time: **5:09**
